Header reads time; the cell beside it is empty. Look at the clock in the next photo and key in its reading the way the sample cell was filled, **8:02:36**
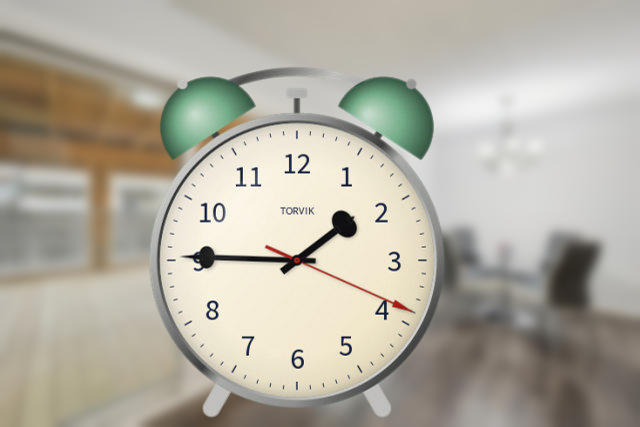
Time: **1:45:19**
